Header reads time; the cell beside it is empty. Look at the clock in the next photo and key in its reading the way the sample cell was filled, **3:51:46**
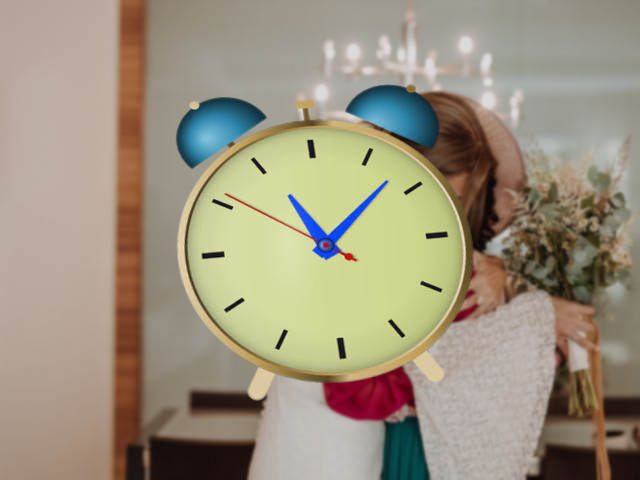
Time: **11:07:51**
